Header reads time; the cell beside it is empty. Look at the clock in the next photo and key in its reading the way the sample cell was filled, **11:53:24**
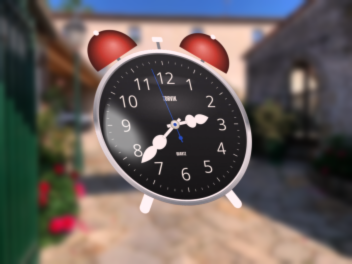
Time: **2:37:58**
